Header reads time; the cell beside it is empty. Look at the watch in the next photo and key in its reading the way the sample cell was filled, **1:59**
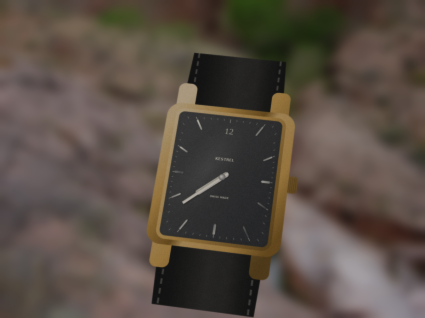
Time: **7:38**
